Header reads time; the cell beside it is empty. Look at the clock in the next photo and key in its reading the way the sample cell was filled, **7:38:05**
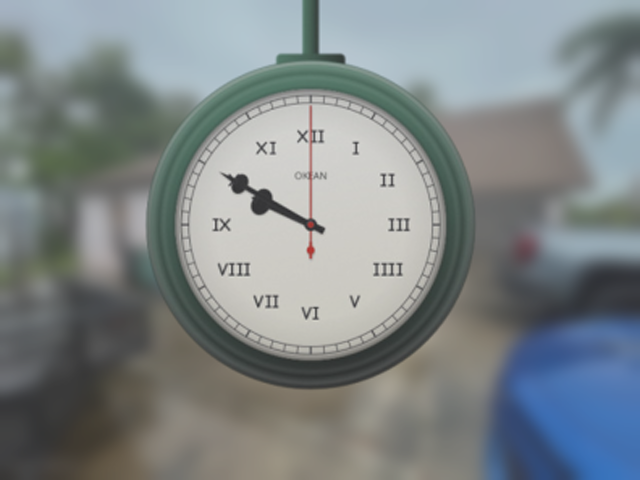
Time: **9:50:00**
